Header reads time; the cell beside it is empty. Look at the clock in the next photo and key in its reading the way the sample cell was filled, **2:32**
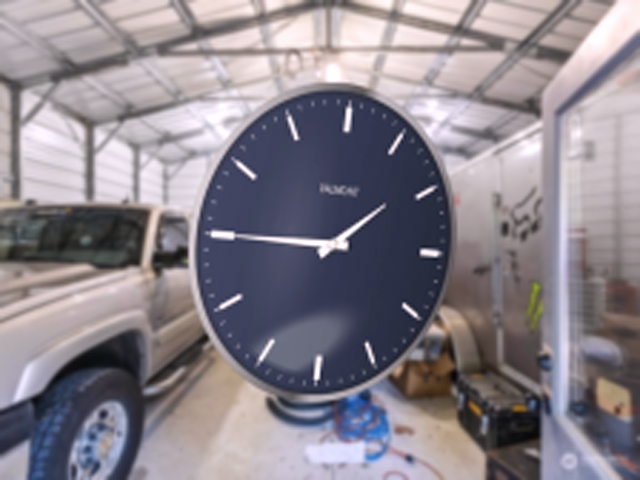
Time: **1:45**
